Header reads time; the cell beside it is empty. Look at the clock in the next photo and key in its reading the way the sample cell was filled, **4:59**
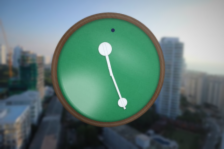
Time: **11:26**
